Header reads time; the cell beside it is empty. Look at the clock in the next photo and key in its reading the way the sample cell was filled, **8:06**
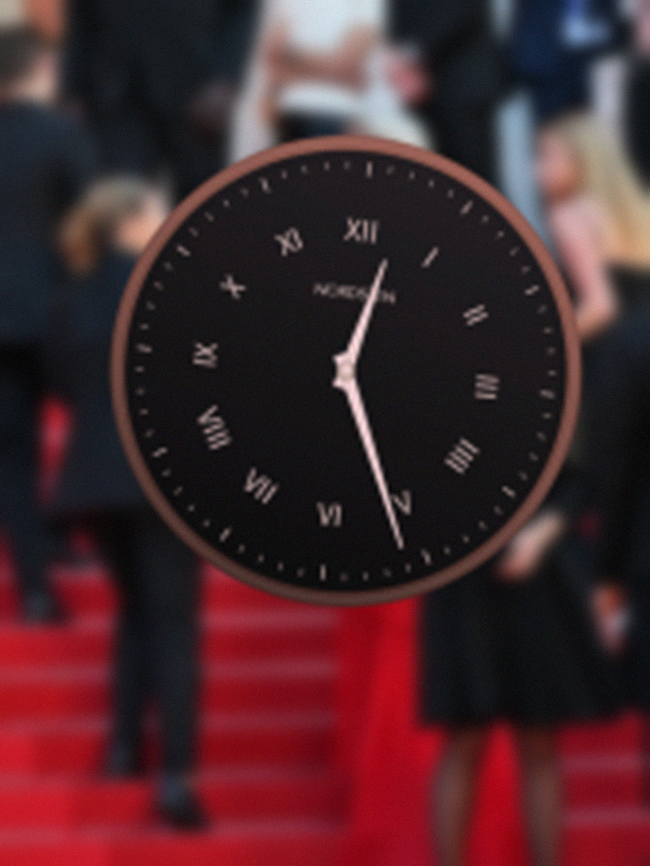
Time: **12:26**
